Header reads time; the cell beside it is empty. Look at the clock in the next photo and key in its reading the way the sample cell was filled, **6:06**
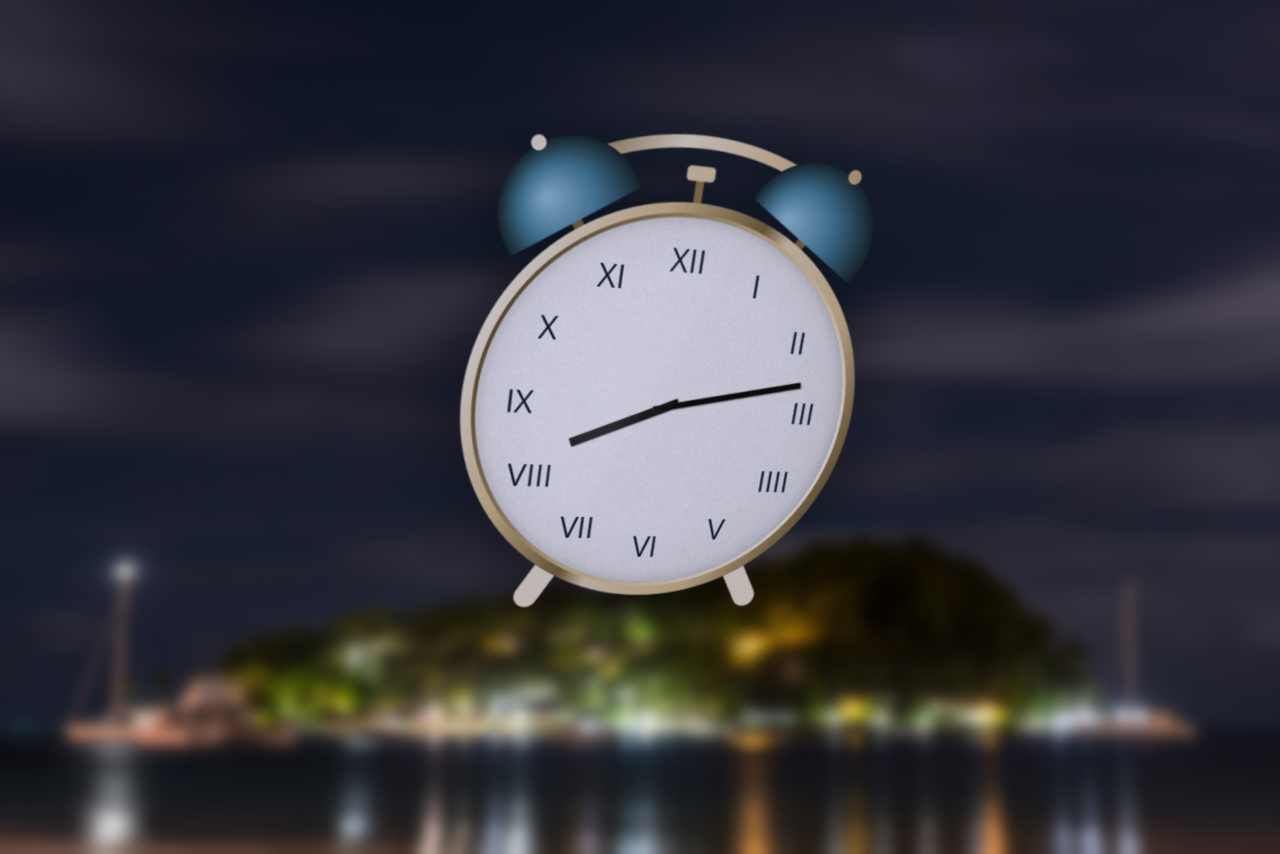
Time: **8:13**
